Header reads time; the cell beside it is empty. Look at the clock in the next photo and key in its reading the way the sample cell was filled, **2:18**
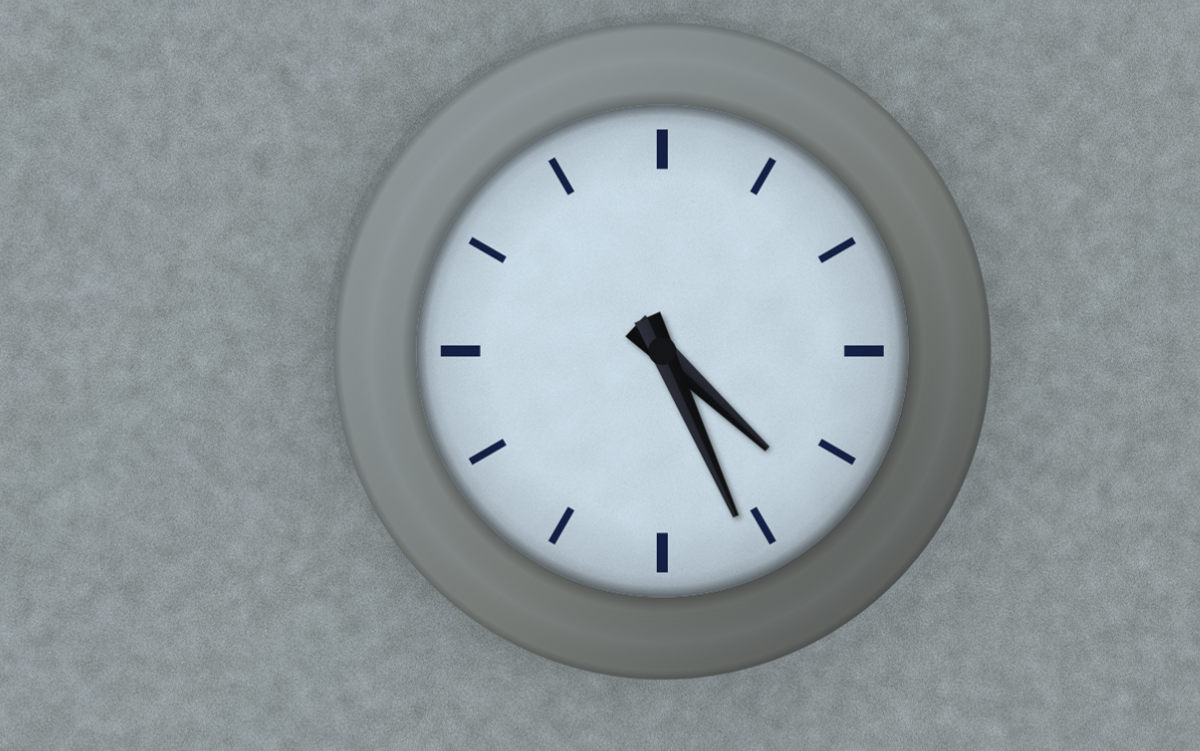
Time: **4:26**
